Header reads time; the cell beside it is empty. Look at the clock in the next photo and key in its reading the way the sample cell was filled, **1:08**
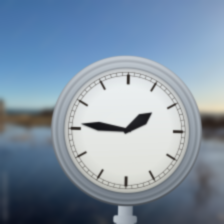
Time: **1:46**
